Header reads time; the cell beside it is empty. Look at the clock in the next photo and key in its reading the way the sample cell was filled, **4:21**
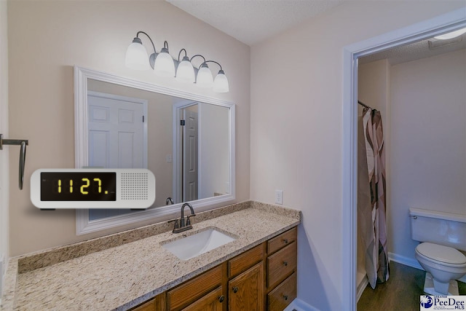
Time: **11:27**
